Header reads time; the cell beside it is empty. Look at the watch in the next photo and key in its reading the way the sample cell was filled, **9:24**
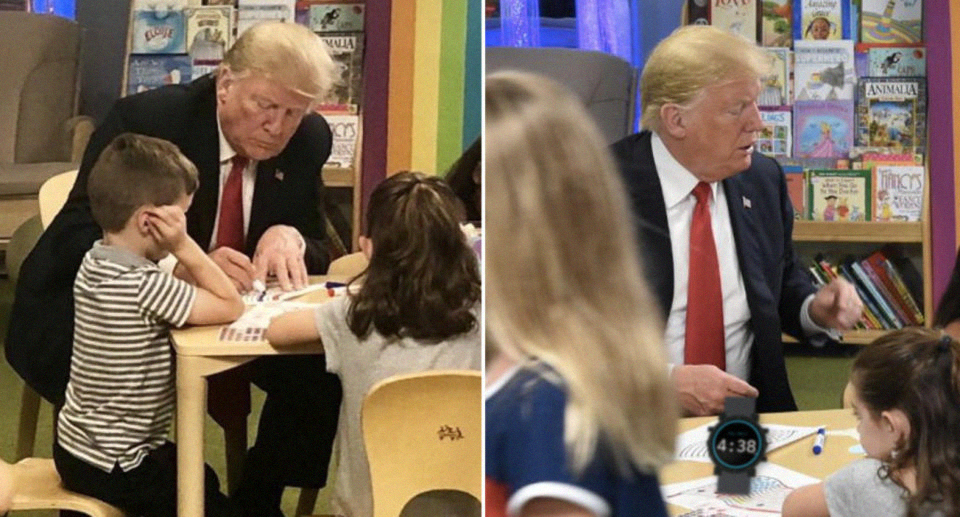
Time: **4:38**
